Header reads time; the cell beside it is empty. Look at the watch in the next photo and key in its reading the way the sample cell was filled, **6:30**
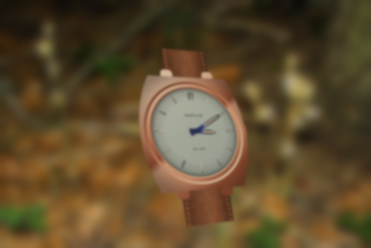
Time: **3:10**
